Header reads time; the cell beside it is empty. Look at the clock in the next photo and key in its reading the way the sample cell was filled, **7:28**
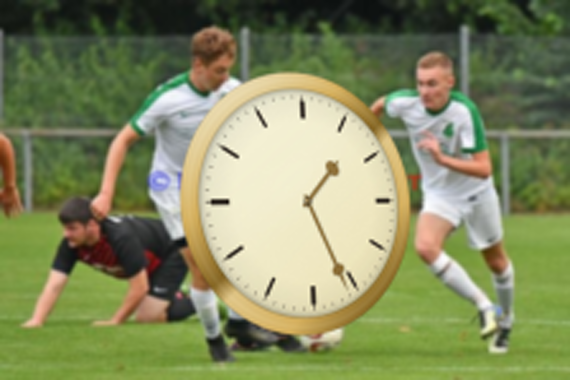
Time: **1:26**
